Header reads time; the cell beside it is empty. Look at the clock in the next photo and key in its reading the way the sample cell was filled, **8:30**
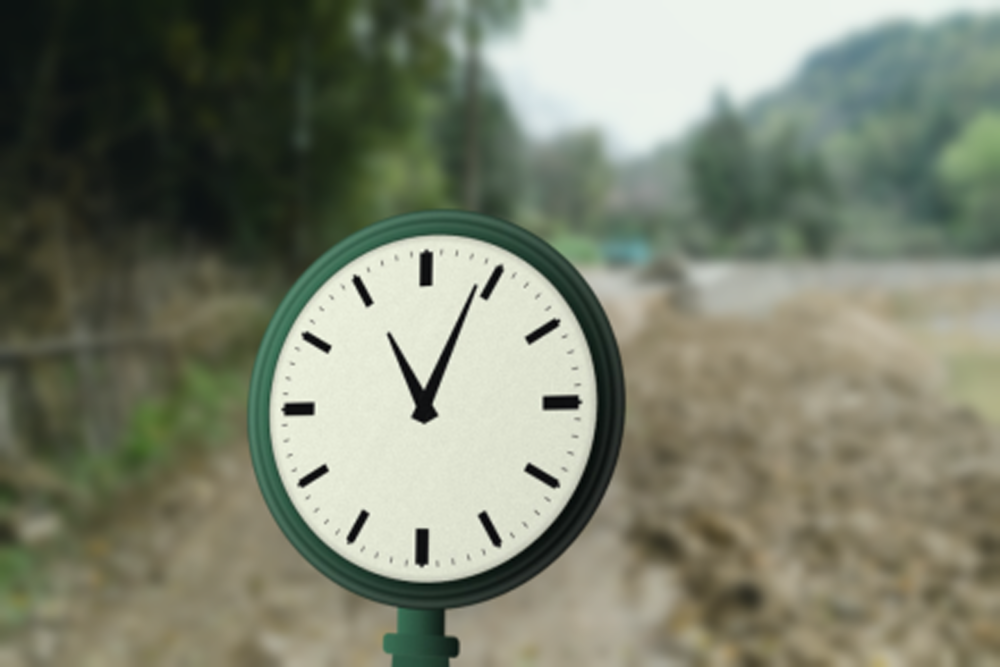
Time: **11:04**
